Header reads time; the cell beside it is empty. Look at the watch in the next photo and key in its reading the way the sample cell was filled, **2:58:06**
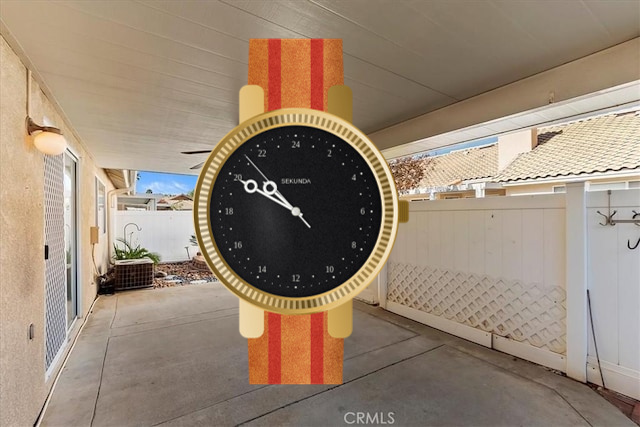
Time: **20:49:53**
